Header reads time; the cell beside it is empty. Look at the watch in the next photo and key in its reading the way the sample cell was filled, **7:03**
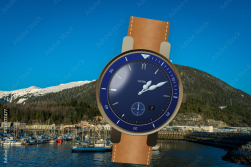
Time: **1:10**
